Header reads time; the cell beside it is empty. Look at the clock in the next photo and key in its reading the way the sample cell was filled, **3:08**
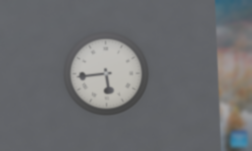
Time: **5:44**
